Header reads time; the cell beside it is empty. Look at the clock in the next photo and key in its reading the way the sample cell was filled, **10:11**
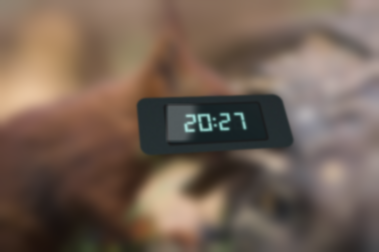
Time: **20:27**
